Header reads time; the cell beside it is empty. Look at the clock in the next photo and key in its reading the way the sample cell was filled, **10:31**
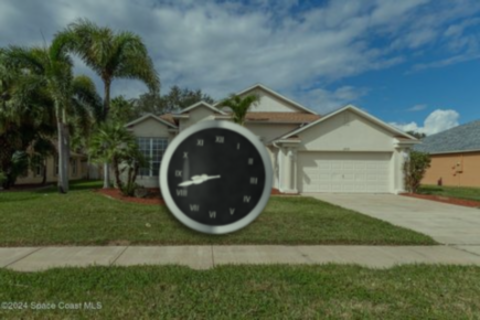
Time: **8:42**
